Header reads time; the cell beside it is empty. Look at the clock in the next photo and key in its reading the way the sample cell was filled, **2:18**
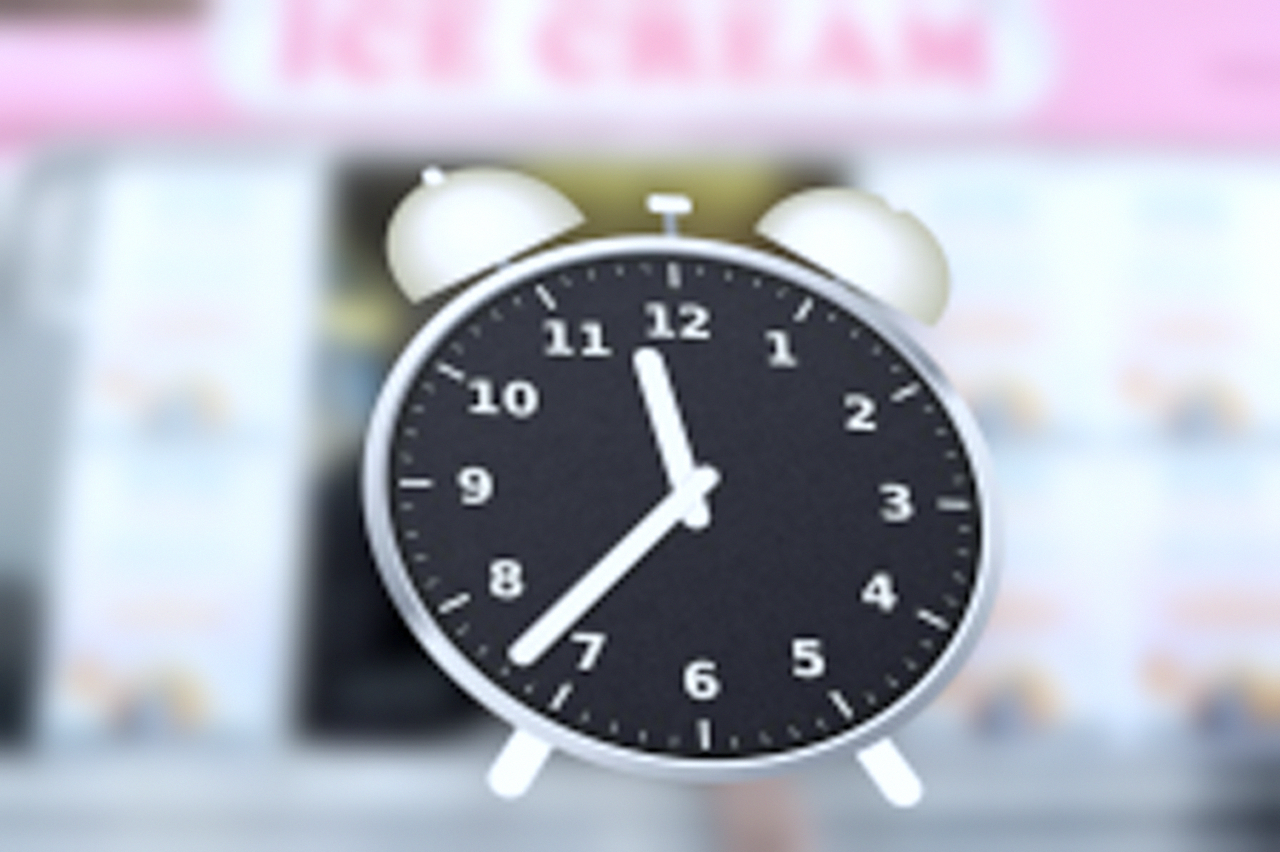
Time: **11:37**
